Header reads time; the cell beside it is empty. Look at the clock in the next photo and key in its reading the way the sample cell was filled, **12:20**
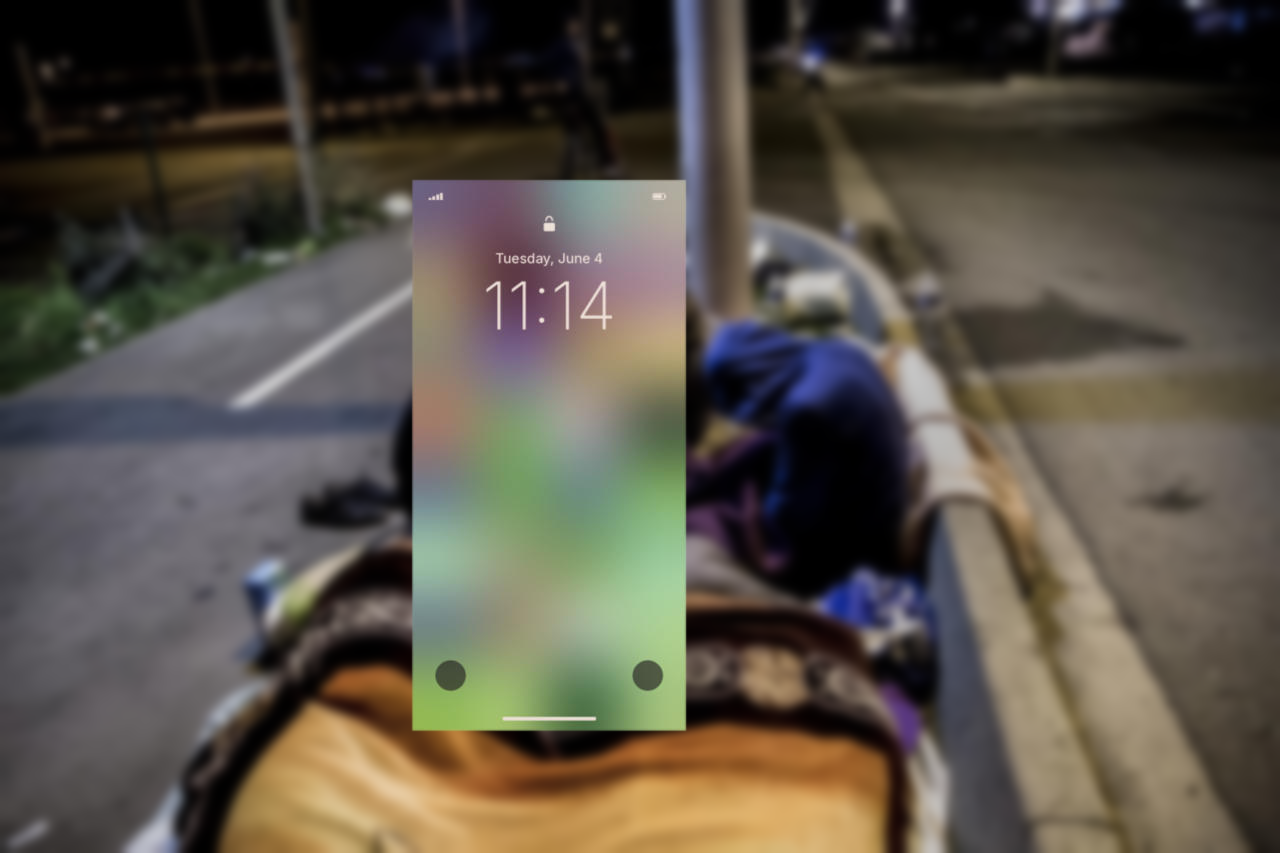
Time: **11:14**
